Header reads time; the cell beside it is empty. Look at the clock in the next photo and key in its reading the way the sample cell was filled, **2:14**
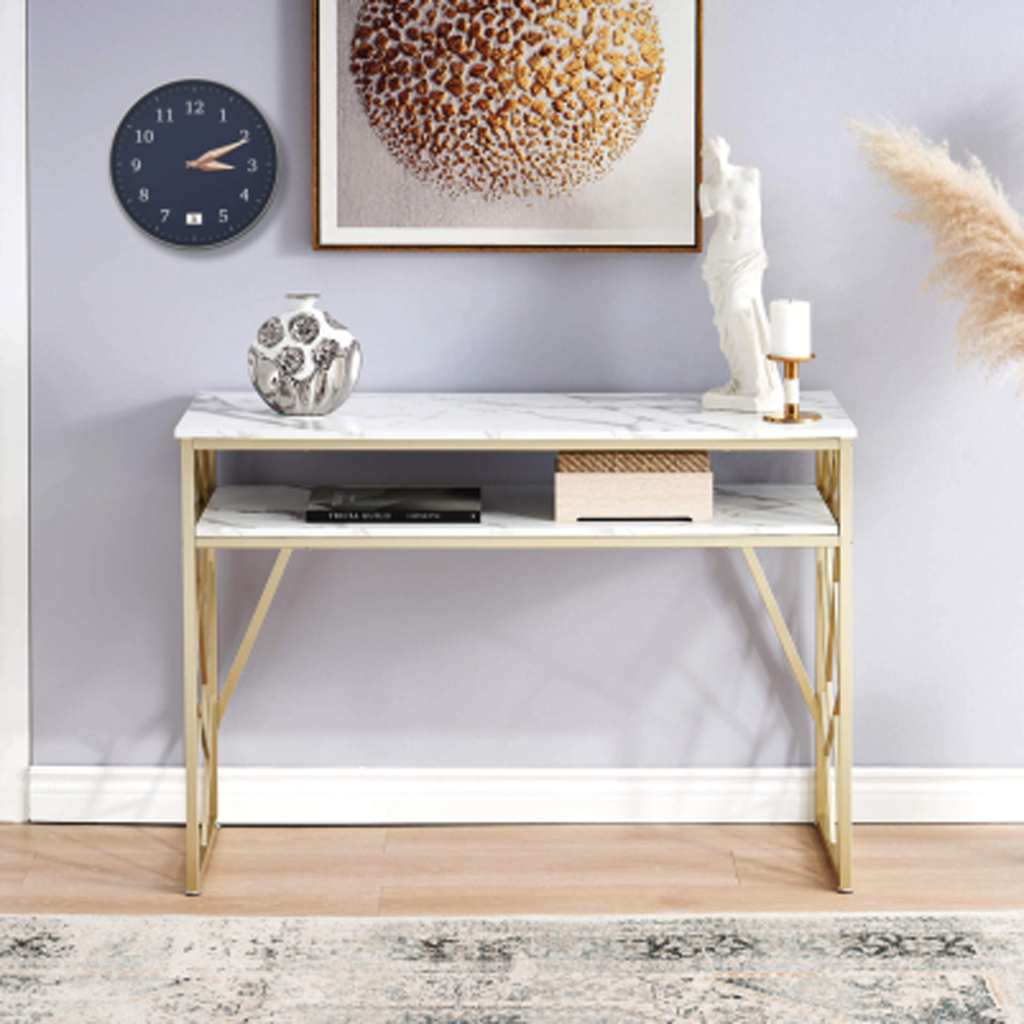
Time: **3:11**
